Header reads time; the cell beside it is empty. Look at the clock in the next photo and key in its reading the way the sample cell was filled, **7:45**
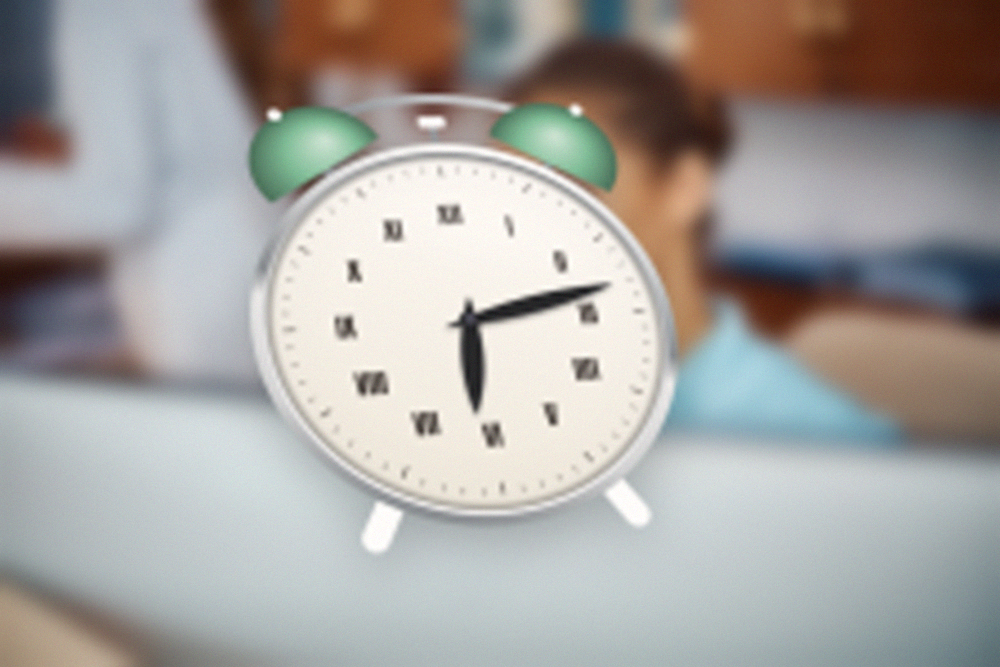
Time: **6:13**
